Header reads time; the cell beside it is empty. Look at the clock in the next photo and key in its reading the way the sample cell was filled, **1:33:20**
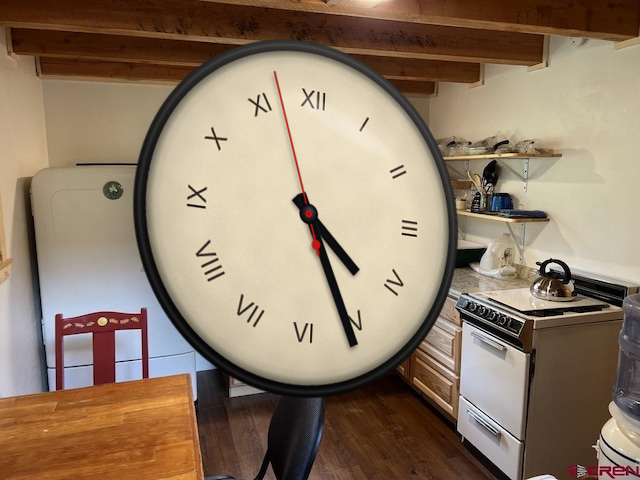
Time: **4:25:57**
